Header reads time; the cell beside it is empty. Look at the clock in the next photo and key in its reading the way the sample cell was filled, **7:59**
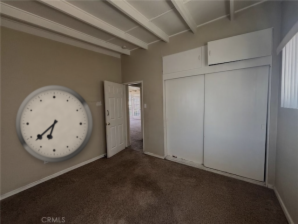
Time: **6:38**
